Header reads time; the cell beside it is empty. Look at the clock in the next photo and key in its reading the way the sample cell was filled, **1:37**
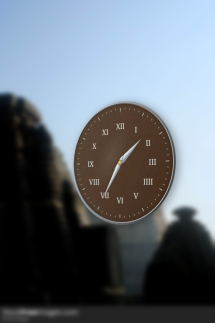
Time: **1:35**
